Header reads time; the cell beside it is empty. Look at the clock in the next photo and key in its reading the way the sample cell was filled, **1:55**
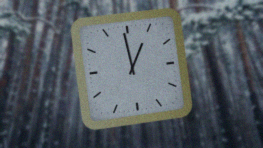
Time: **12:59**
